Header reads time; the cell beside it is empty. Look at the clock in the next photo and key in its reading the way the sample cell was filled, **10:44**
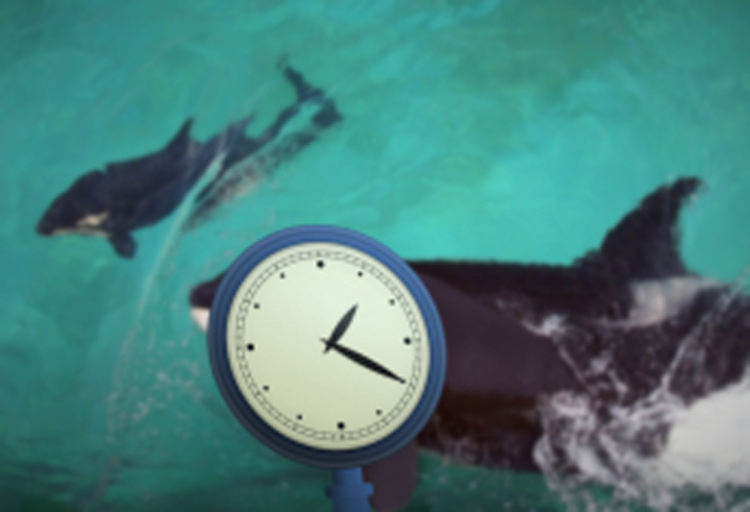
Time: **1:20**
